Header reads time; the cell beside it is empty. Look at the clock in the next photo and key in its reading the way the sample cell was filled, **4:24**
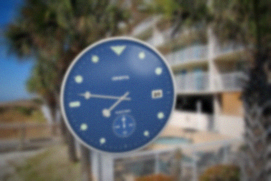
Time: **7:47**
